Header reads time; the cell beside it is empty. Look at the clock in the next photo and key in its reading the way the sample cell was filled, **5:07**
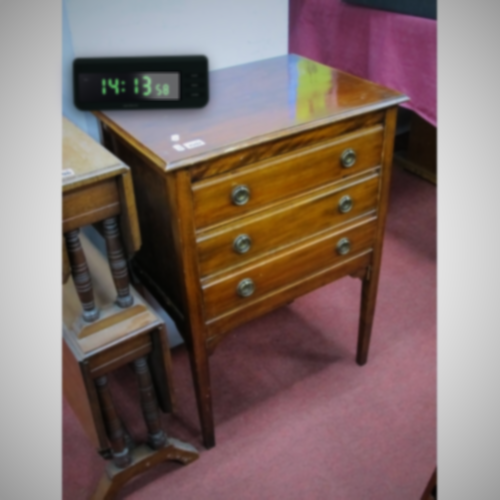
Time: **14:13**
